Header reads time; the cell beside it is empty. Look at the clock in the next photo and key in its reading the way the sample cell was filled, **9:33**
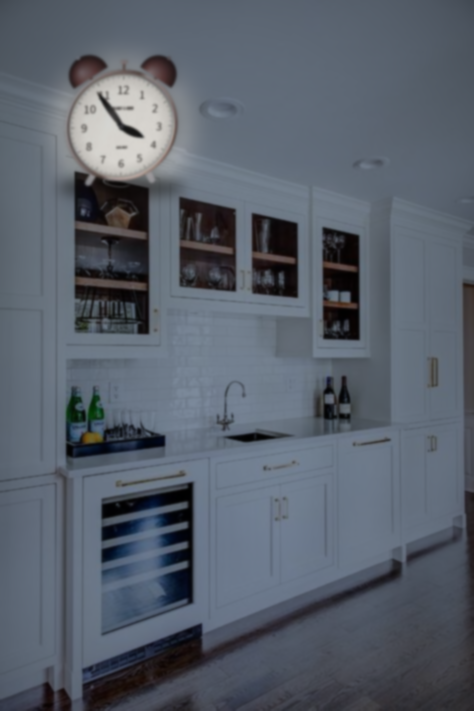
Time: **3:54**
